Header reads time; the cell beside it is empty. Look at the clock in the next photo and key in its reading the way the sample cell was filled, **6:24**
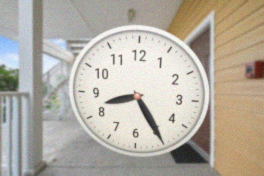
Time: **8:25**
